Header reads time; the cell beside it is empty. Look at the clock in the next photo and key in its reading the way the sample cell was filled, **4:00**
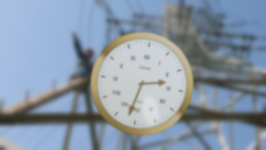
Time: **2:32**
